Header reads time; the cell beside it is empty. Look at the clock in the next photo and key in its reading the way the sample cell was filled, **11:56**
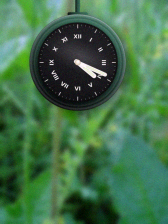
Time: **4:19**
